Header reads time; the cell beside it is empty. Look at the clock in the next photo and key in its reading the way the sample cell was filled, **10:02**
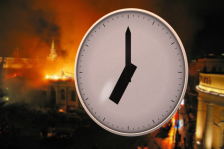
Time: **7:00**
